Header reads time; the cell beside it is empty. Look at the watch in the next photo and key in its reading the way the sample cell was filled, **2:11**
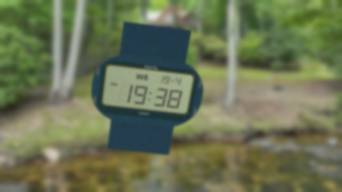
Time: **19:38**
